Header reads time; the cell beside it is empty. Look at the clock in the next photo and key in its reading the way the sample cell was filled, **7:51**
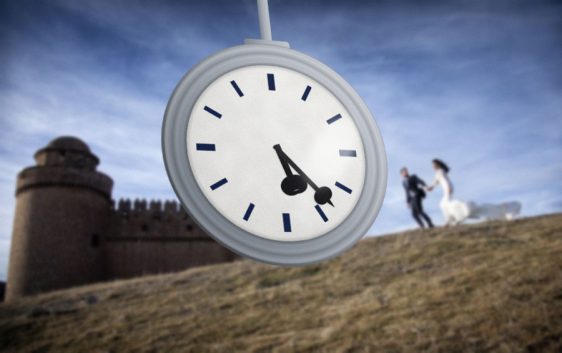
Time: **5:23**
